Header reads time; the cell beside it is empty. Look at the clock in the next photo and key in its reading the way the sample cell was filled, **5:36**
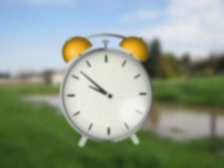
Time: **9:52**
